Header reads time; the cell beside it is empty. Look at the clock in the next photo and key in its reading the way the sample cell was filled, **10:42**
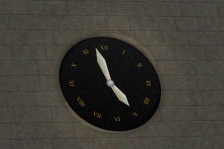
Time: **4:58**
